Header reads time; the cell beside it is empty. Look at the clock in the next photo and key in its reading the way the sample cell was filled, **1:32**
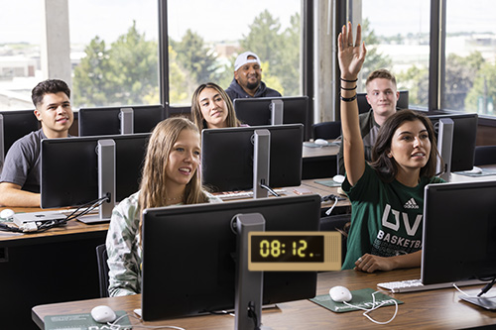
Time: **8:12**
